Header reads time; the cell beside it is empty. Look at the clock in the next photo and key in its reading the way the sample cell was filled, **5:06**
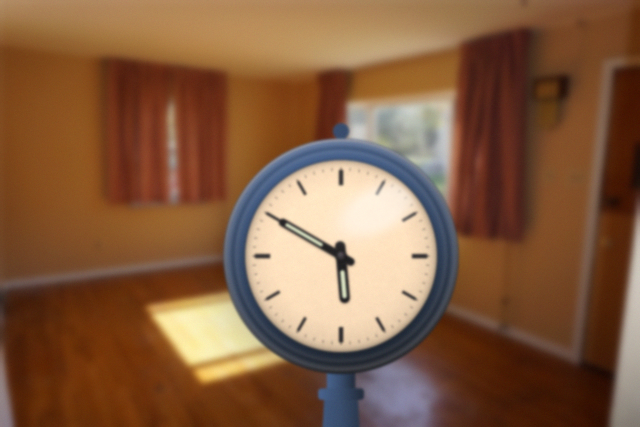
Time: **5:50**
